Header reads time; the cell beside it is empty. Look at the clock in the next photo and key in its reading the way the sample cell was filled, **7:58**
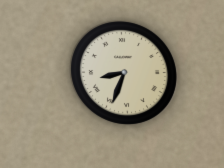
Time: **8:34**
